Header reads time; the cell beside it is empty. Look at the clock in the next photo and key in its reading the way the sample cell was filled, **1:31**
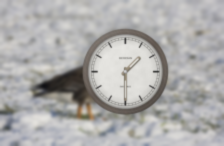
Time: **1:30**
